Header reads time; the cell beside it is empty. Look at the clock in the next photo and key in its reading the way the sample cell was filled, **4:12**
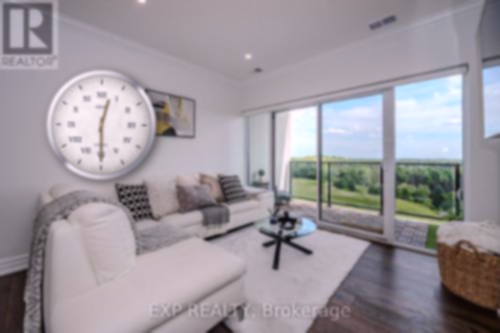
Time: **12:30**
